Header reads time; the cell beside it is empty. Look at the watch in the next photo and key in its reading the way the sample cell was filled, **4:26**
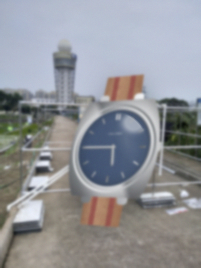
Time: **5:45**
